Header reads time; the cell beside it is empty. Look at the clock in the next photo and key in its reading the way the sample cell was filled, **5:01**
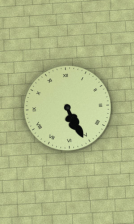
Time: **5:26**
